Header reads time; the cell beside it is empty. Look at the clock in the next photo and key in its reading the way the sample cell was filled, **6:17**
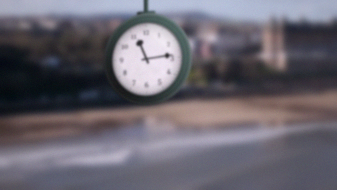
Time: **11:14**
